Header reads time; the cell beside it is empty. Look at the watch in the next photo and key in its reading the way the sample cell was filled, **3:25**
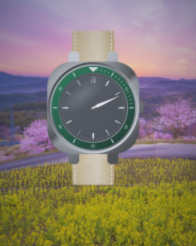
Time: **2:11**
